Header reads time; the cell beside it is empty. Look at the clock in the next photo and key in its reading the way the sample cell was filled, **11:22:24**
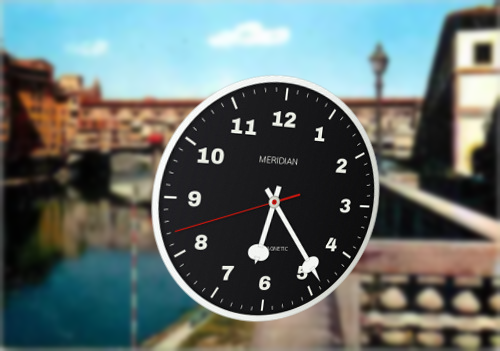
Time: **6:23:42**
